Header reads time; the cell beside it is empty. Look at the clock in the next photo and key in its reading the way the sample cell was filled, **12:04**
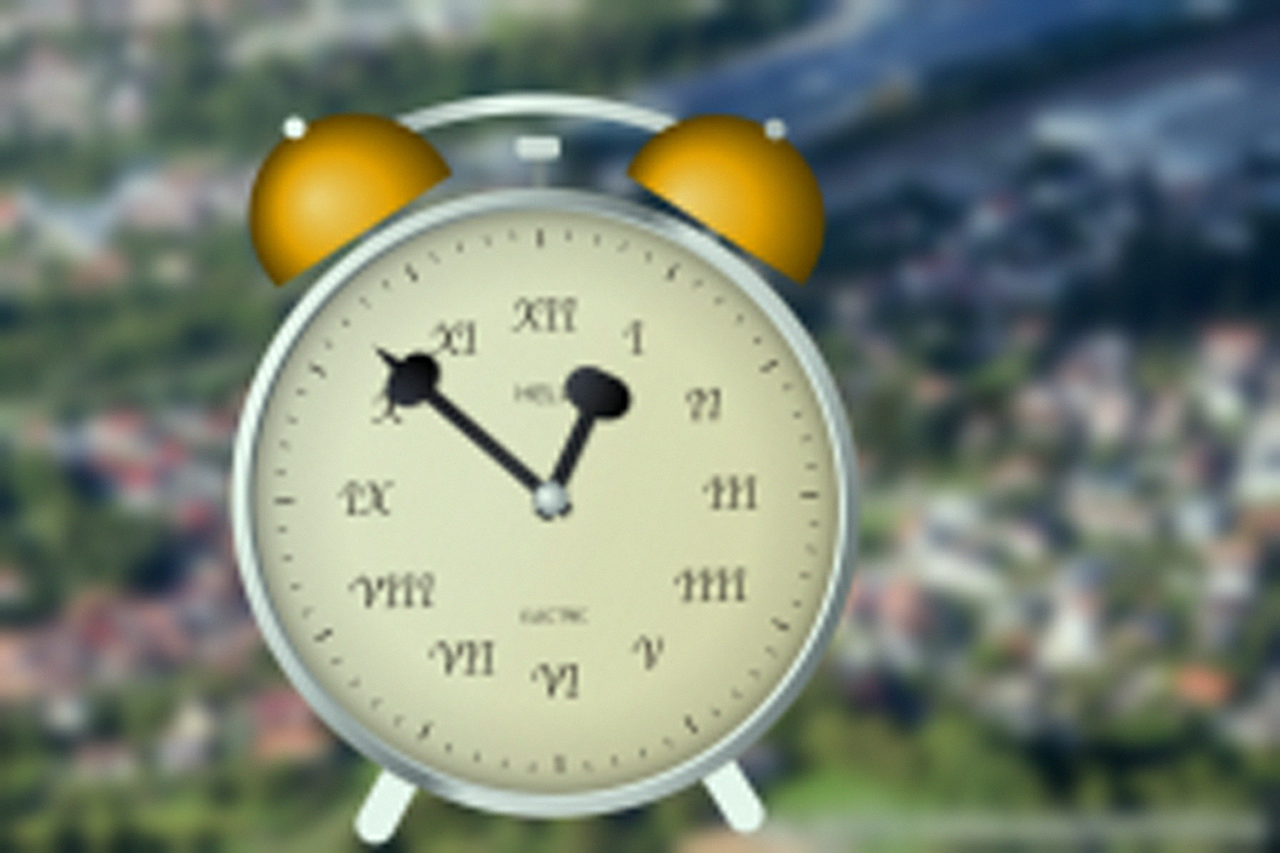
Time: **12:52**
